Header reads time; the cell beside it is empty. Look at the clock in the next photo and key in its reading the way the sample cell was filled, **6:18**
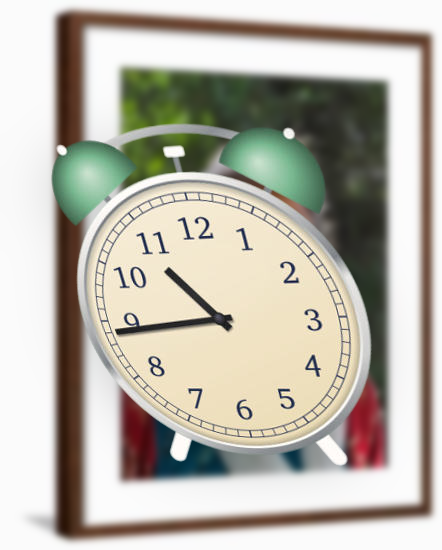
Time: **10:44**
